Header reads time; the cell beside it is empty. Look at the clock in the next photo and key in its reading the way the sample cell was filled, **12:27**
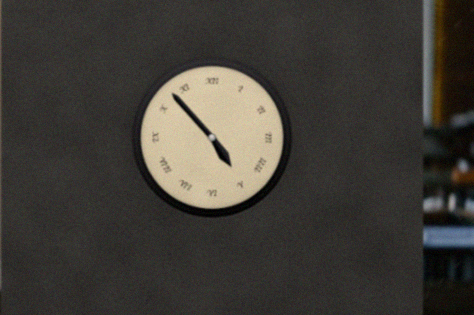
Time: **4:53**
